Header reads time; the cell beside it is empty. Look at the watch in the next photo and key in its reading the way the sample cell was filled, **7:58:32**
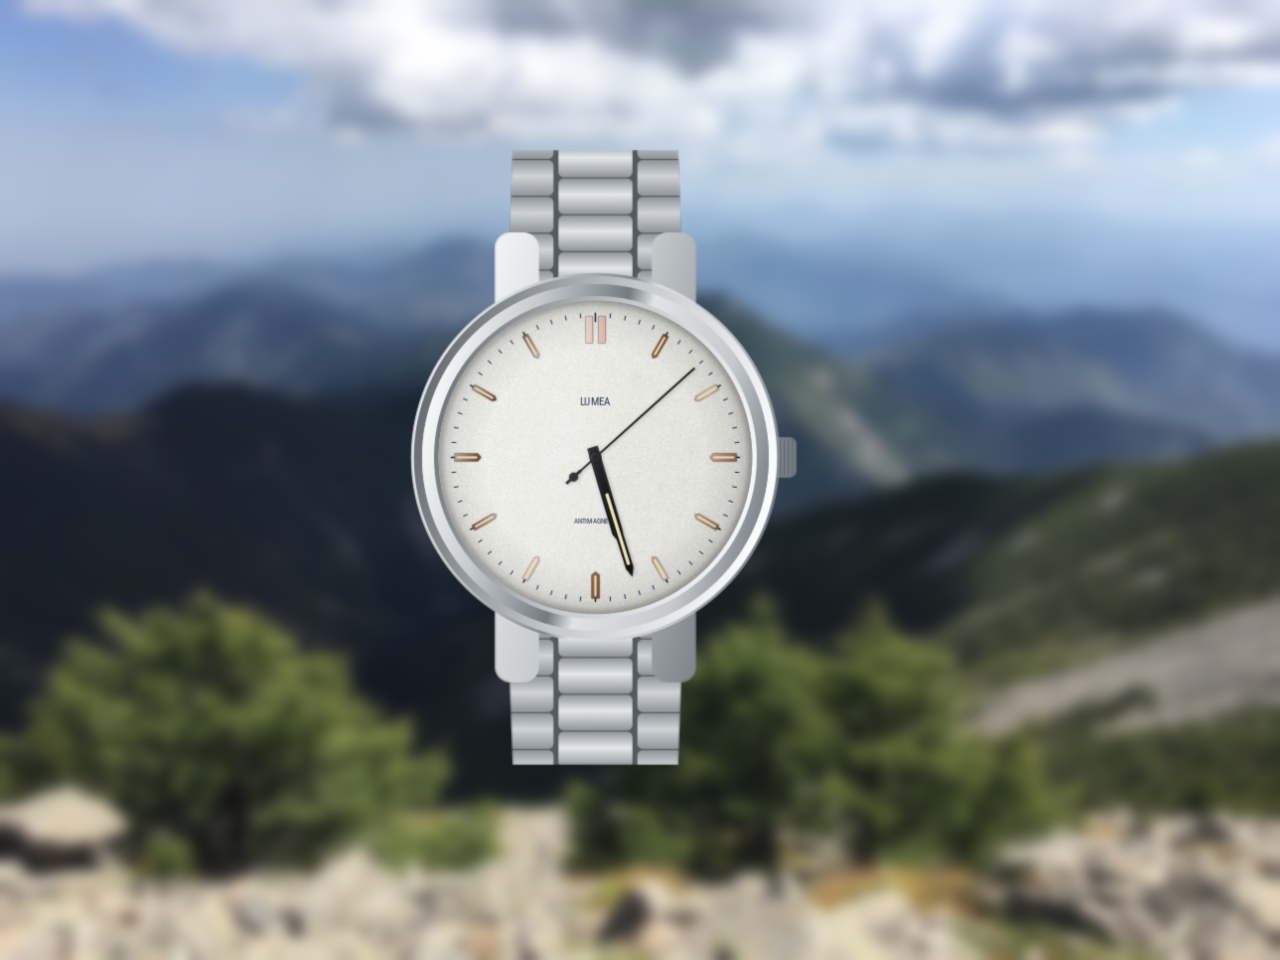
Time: **5:27:08**
